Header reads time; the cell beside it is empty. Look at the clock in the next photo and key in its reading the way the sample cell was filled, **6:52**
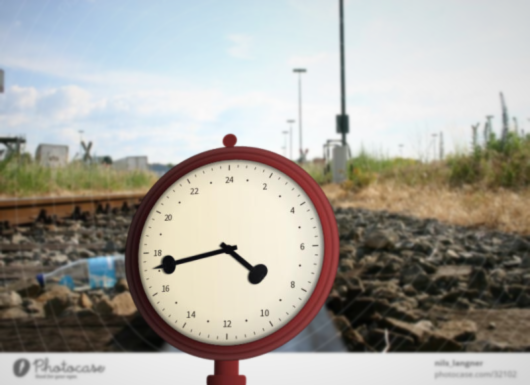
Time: **8:43**
